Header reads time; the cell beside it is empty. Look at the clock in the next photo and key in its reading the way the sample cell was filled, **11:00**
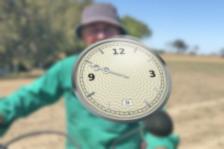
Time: **9:49**
